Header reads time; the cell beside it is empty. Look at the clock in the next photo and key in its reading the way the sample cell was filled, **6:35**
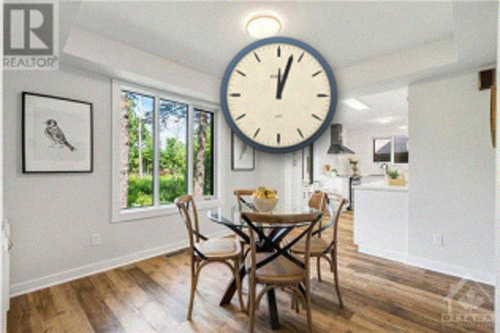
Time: **12:03**
